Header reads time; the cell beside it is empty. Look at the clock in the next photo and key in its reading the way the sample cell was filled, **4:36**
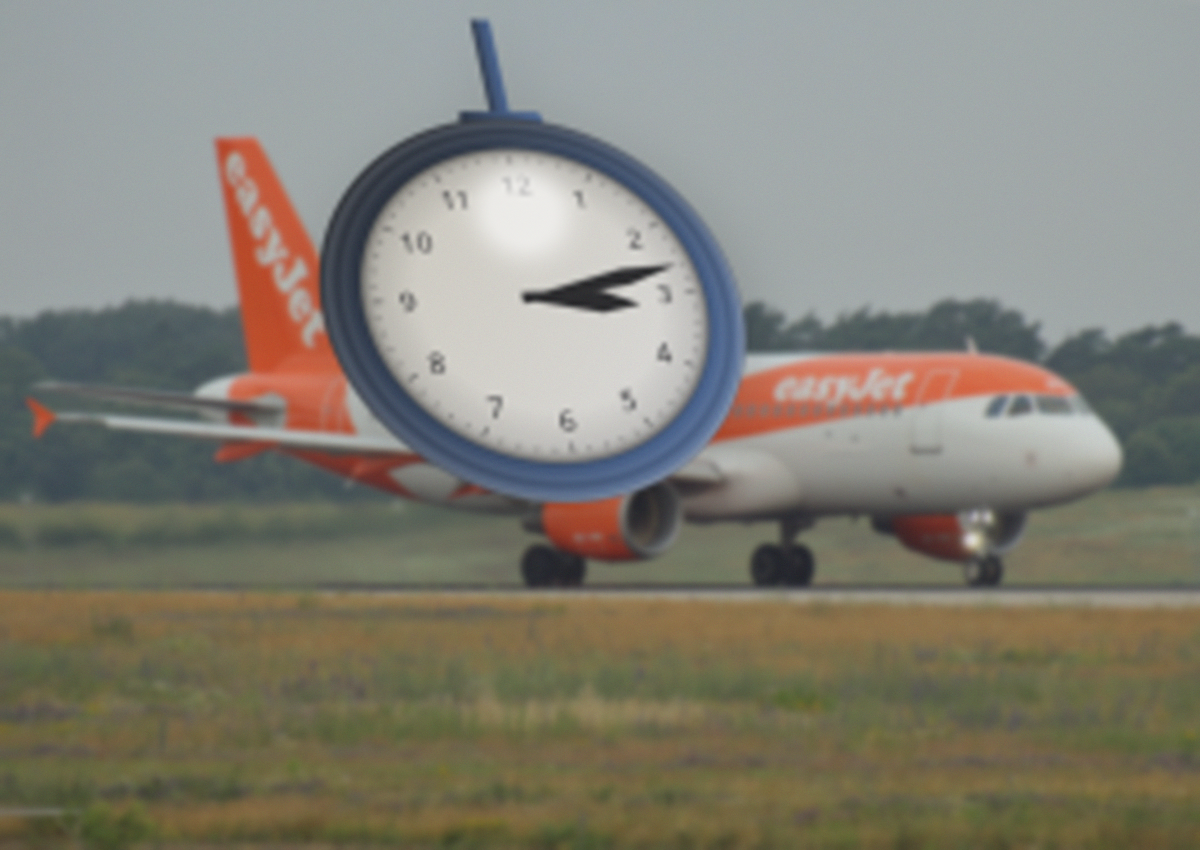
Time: **3:13**
